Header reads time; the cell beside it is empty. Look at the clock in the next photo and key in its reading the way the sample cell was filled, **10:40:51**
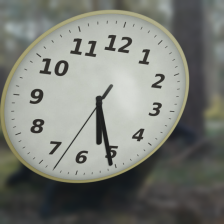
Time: **5:25:33**
